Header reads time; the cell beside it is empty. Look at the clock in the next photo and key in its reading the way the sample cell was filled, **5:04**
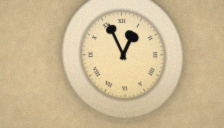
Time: **12:56**
